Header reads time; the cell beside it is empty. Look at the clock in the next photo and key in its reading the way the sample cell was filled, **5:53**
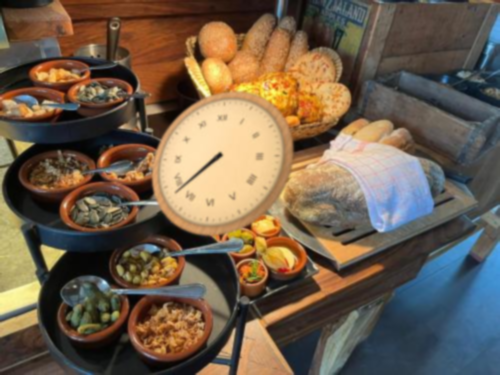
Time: **7:38**
